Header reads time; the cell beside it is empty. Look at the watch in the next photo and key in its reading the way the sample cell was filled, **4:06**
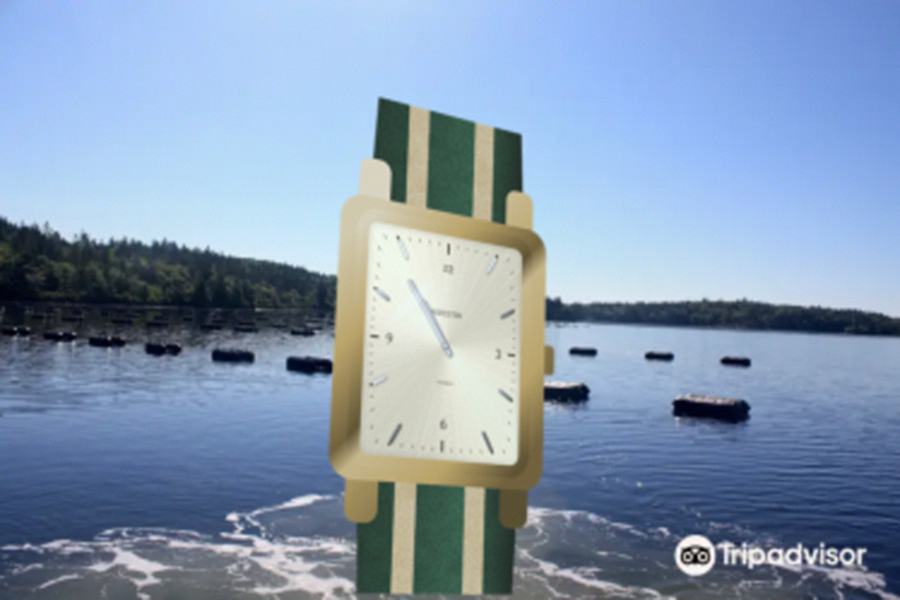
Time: **10:54**
